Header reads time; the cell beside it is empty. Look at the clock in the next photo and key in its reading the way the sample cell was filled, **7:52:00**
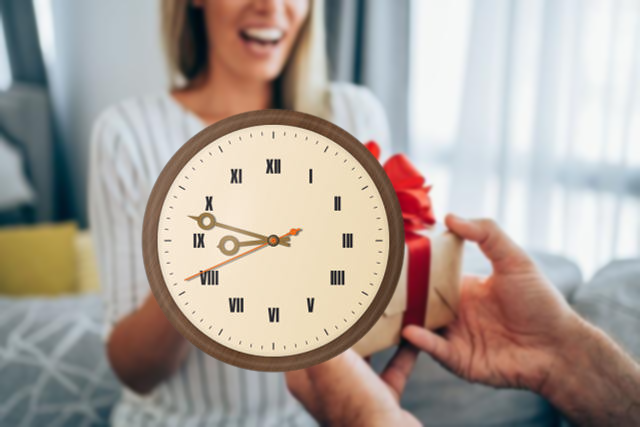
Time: **8:47:41**
